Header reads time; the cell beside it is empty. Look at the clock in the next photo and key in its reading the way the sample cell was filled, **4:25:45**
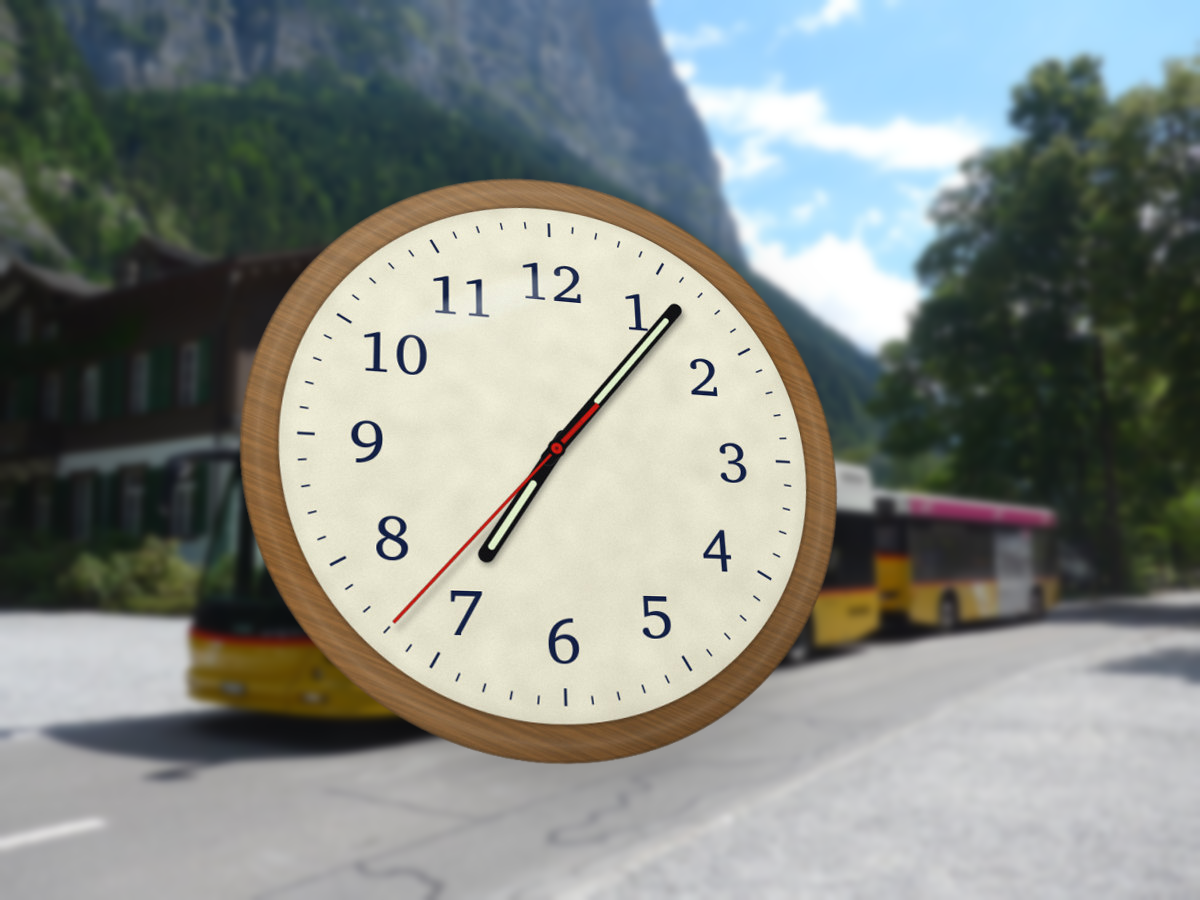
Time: **7:06:37**
